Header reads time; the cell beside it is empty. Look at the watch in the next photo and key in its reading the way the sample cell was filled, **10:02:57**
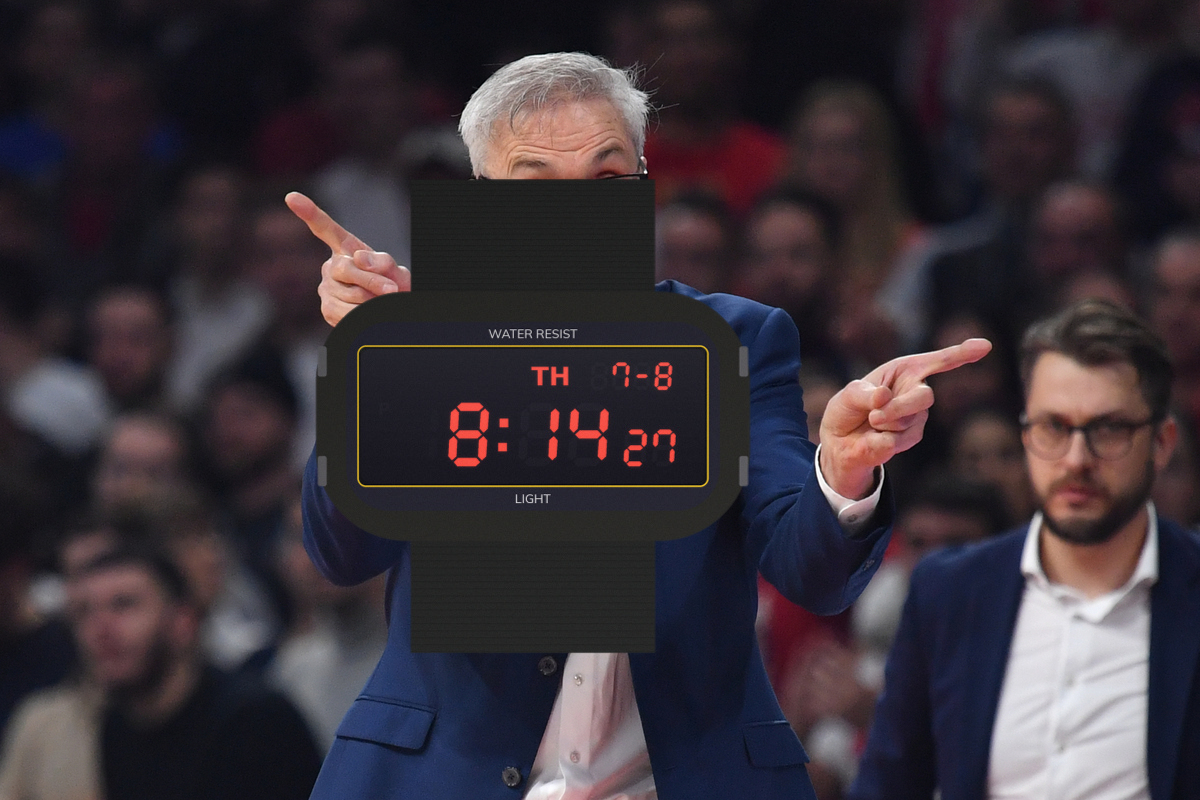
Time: **8:14:27**
